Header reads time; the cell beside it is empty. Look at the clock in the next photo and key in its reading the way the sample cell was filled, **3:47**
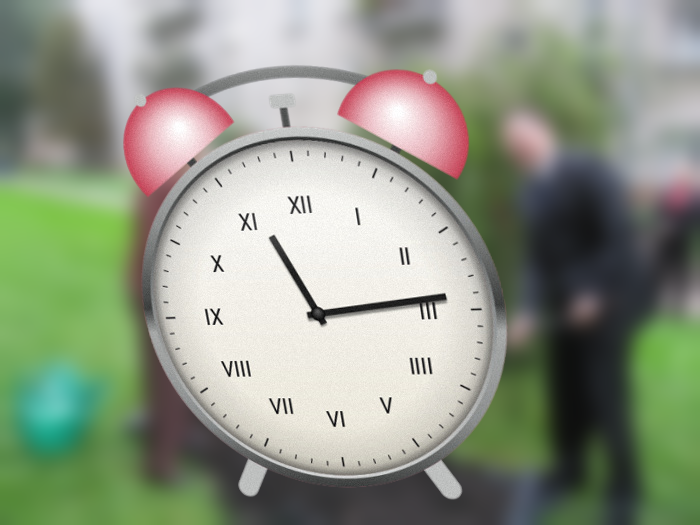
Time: **11:14**
